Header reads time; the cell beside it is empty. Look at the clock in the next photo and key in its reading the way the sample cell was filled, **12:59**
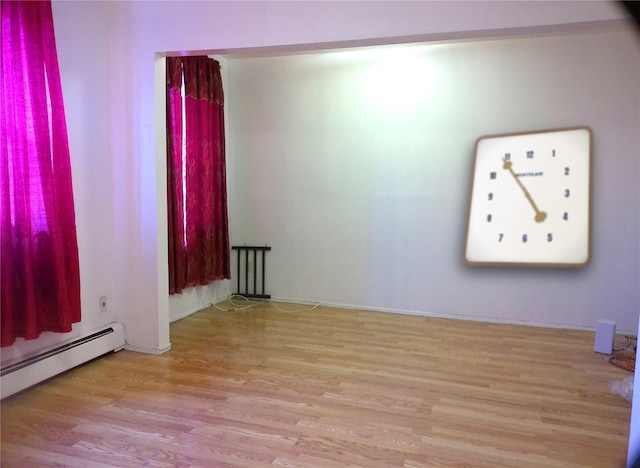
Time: **4:54**
